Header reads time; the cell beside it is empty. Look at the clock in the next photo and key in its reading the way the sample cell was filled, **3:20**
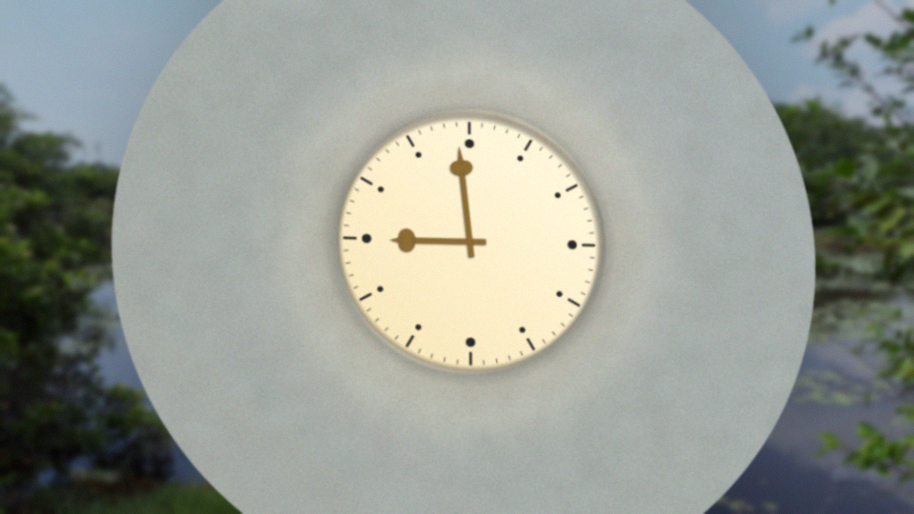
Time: **8:59**
